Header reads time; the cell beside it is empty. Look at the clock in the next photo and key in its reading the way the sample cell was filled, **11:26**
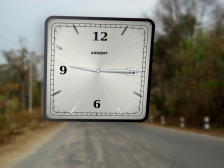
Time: **9:15**
